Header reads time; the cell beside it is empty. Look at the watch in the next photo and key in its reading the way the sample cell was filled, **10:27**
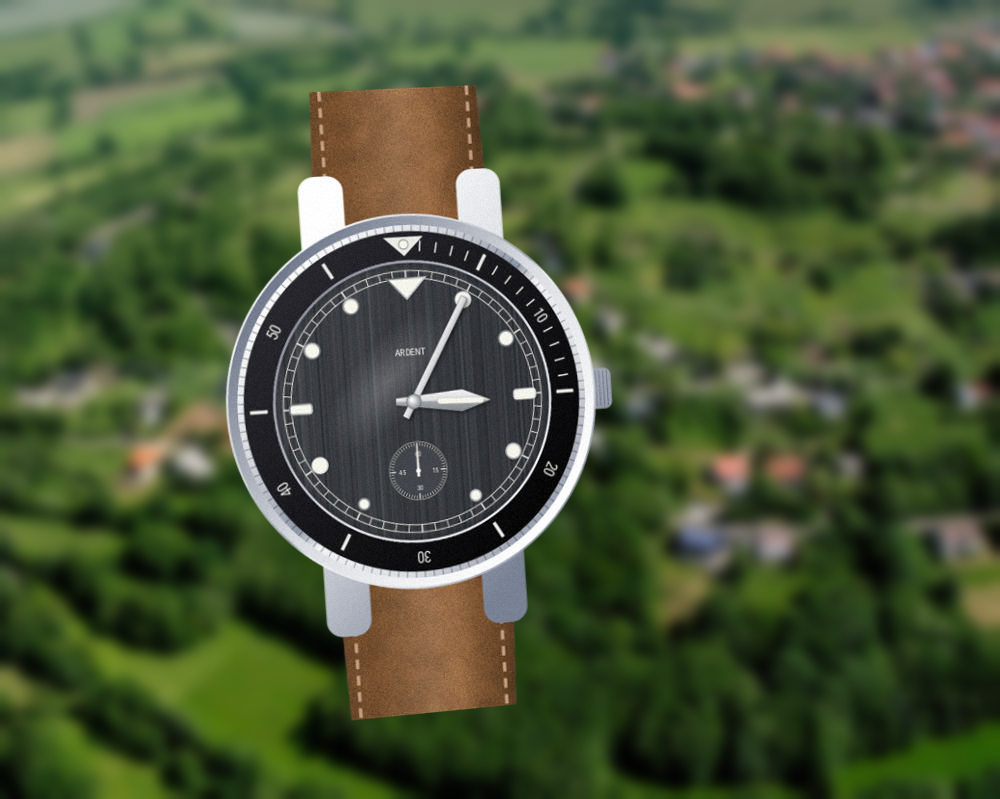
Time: **3:05**
